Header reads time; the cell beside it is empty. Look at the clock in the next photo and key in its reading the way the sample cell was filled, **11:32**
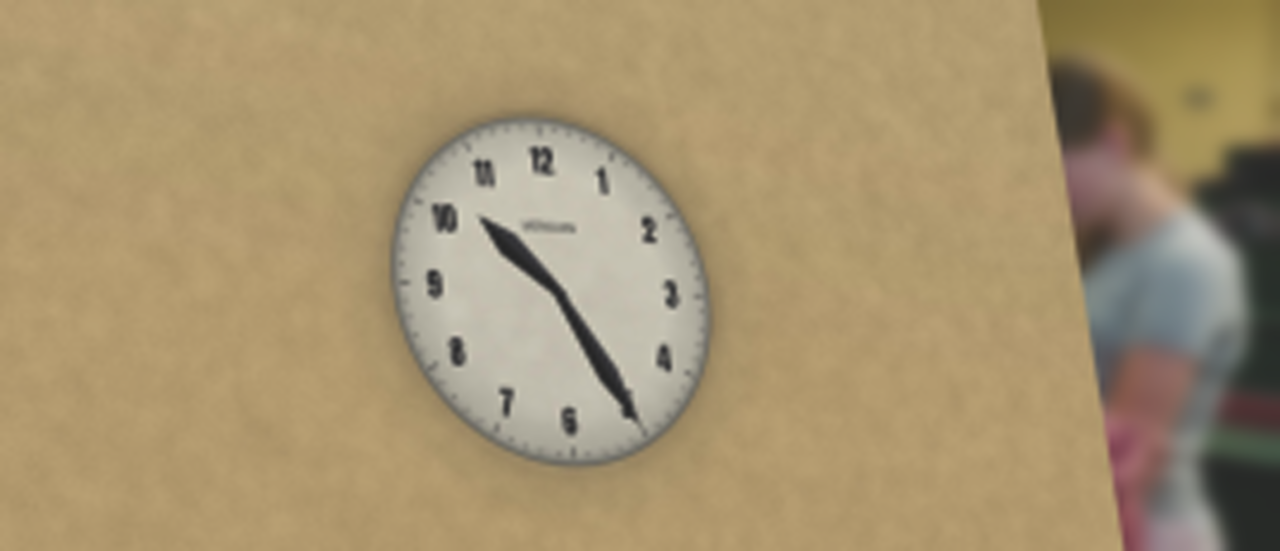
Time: **10:25**
